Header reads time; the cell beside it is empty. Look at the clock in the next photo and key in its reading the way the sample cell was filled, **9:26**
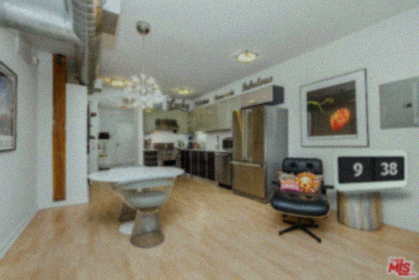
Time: **9:38**
